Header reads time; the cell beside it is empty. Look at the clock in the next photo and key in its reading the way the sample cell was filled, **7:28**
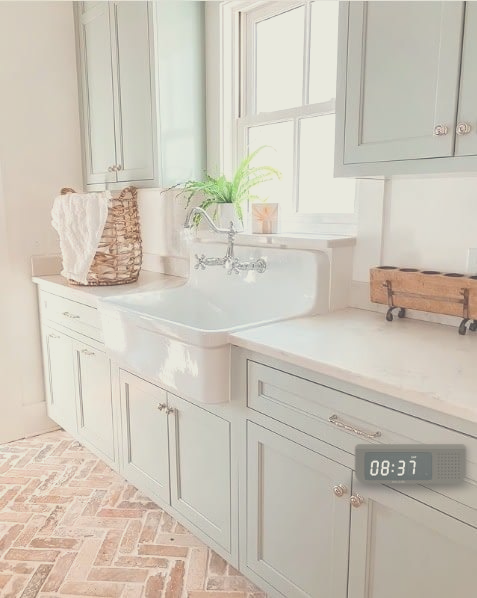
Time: **8:37**
